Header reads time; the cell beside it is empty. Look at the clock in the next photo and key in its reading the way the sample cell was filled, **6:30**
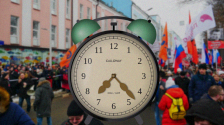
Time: **7:23**
